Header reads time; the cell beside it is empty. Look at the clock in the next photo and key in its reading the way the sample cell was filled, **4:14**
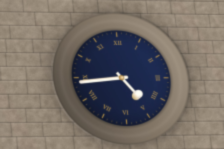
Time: **4:44**
